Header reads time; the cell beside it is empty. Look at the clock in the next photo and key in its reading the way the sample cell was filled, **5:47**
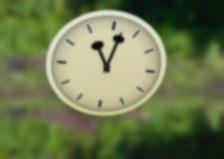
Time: **11:02**
